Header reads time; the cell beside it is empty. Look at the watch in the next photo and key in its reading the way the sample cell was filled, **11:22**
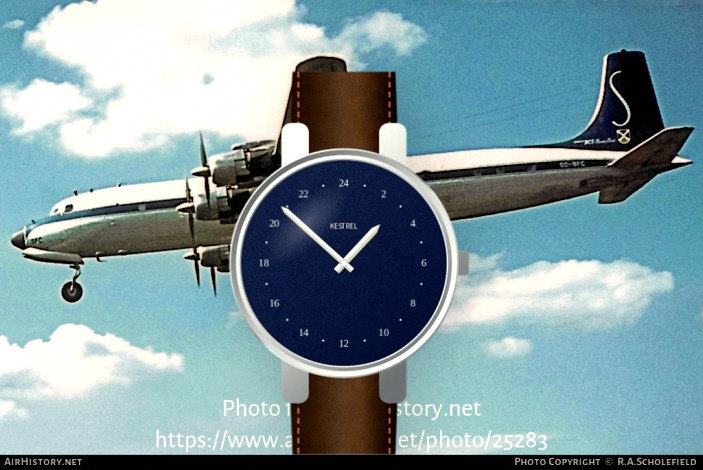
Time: **2:52**
